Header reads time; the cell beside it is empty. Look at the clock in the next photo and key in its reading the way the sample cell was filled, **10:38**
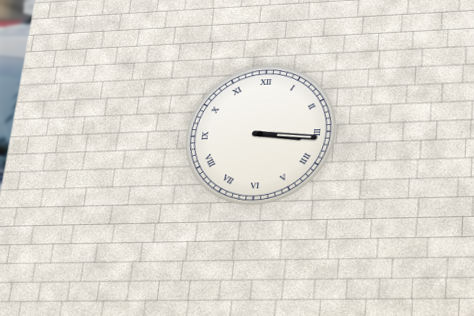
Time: **3:16**
